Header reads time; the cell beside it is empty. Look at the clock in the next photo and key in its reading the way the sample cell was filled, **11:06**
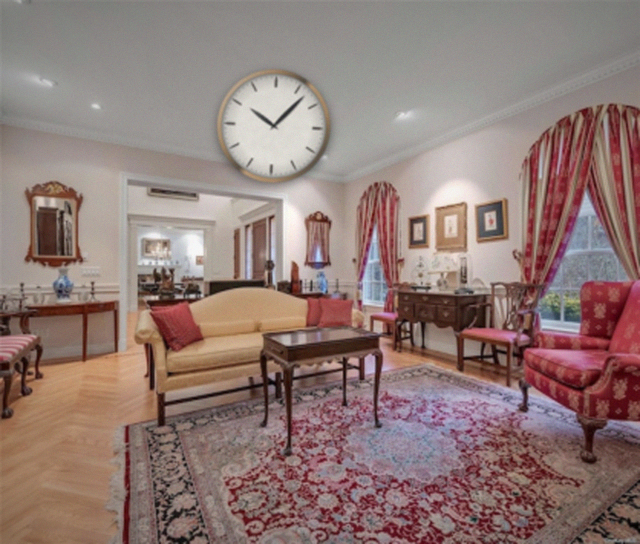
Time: **10:07**
